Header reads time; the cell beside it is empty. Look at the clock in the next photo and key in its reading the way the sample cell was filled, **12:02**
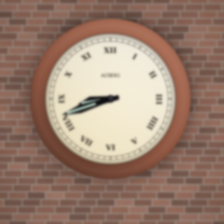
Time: **8:42**
